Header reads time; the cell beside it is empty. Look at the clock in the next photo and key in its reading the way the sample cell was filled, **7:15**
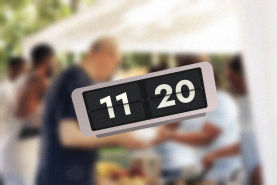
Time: **11:20**
